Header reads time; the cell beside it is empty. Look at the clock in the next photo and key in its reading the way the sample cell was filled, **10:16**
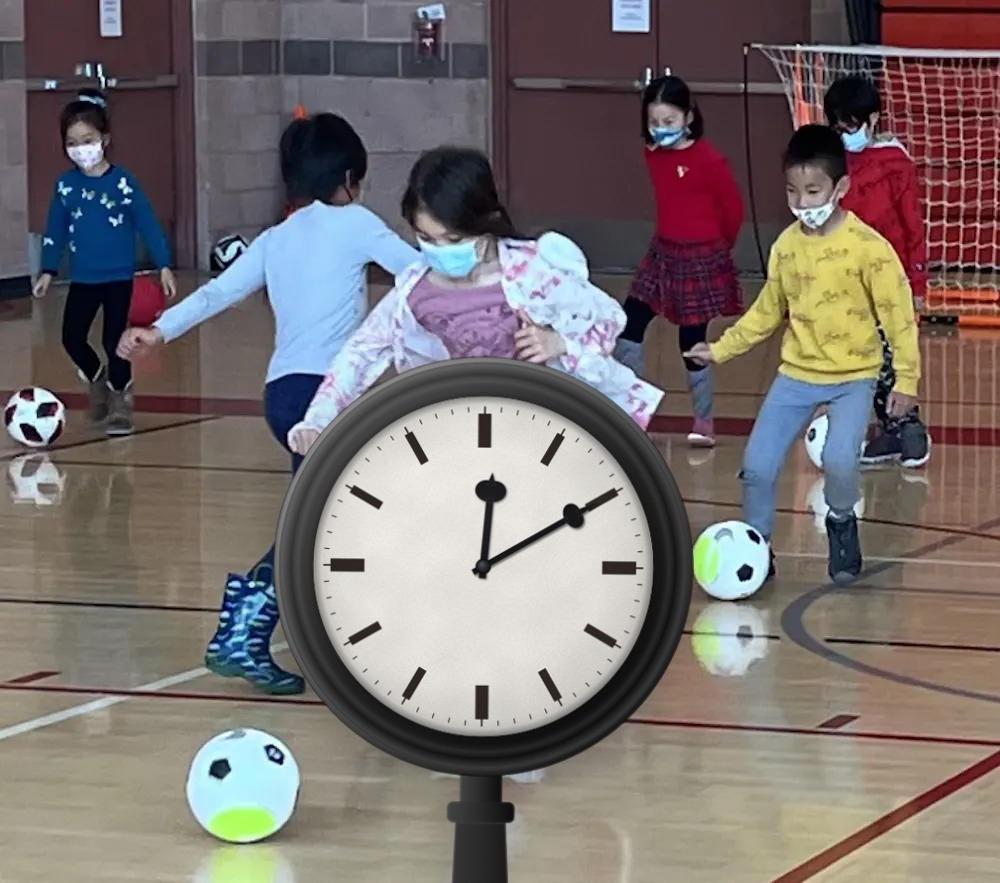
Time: **12:10**
